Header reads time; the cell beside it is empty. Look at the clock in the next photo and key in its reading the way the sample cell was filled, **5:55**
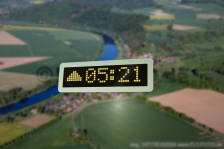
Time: **5:21**
